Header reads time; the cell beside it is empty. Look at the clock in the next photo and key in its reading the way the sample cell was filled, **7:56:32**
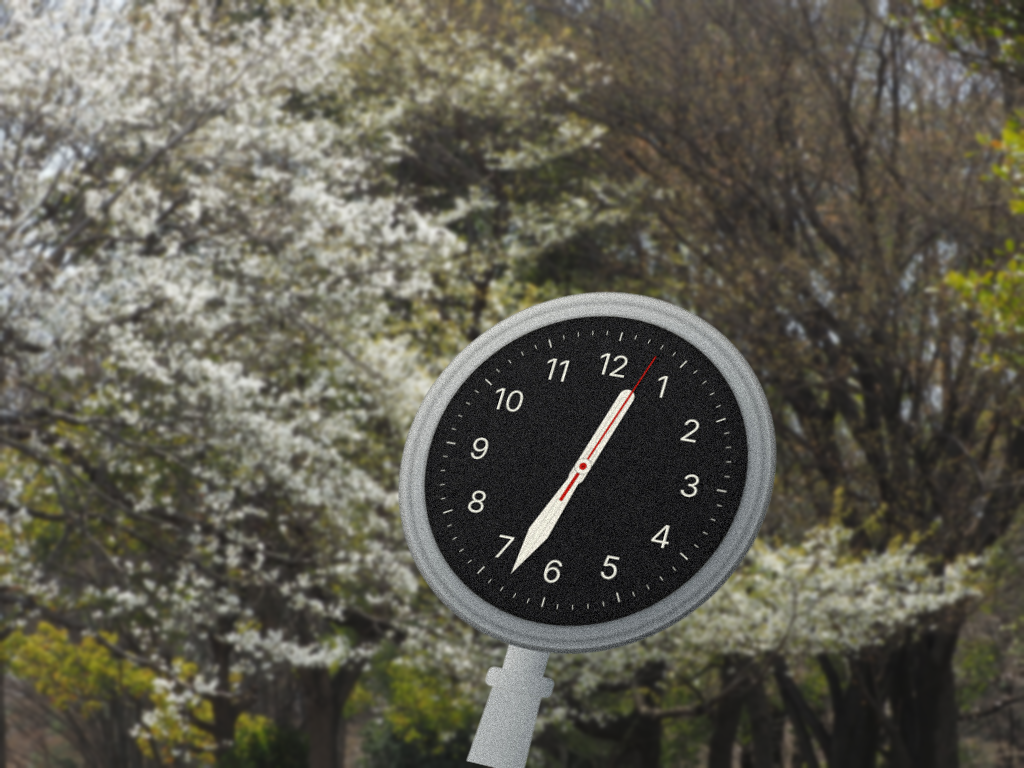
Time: **12:33:03**
